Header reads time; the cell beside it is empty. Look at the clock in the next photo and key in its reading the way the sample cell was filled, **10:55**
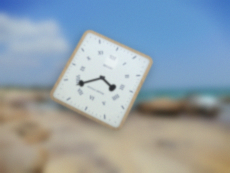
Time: **3:38**
